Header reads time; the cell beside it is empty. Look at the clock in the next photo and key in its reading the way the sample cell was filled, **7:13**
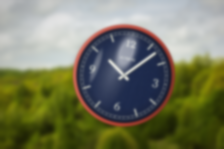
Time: **10:07**
